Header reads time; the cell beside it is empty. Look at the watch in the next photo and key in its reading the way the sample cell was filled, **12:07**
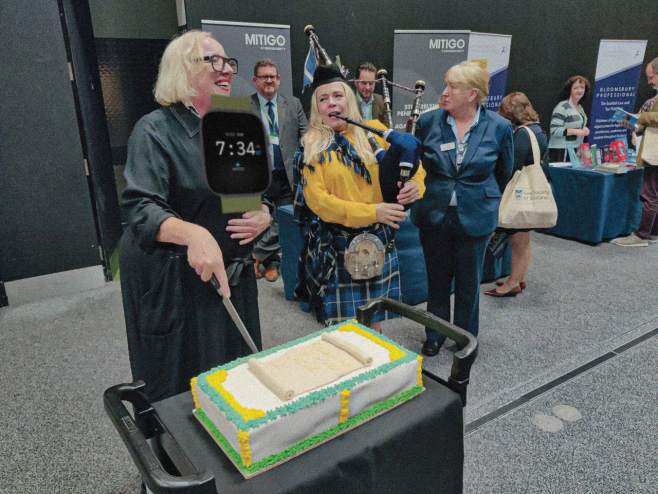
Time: **7:34**
